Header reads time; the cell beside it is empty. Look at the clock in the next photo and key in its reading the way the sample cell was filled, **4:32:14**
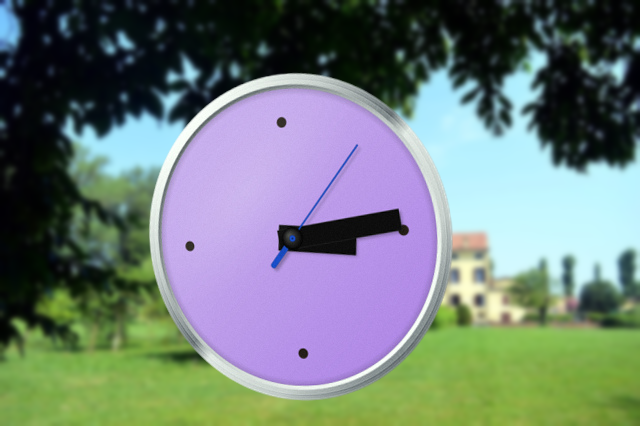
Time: **3:14:07**
